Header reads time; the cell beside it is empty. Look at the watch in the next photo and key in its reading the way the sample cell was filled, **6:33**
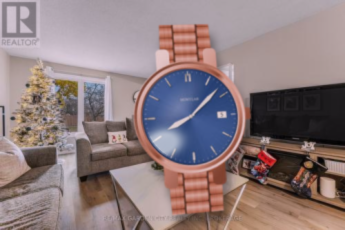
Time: **8:08**
